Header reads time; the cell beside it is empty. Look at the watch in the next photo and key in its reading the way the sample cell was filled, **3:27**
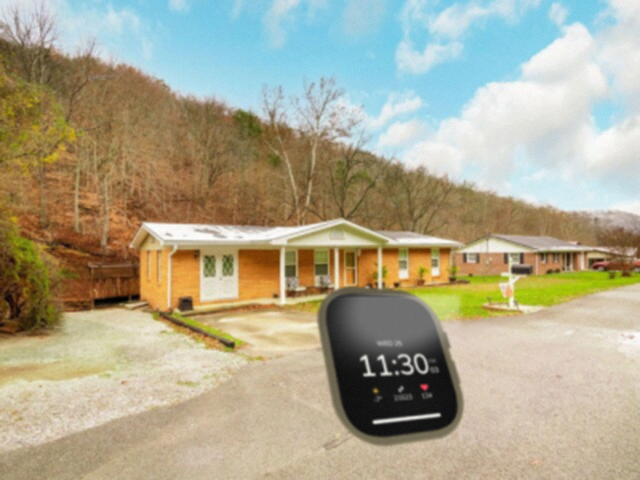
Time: **11:30**
